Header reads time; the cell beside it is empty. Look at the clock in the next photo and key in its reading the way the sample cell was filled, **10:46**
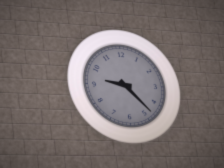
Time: **9:23**
